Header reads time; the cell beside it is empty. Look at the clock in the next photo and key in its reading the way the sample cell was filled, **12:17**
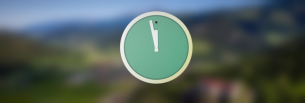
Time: **11:58**
